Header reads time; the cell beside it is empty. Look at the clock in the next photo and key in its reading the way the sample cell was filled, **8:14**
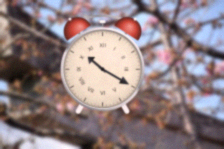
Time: **10:20**
